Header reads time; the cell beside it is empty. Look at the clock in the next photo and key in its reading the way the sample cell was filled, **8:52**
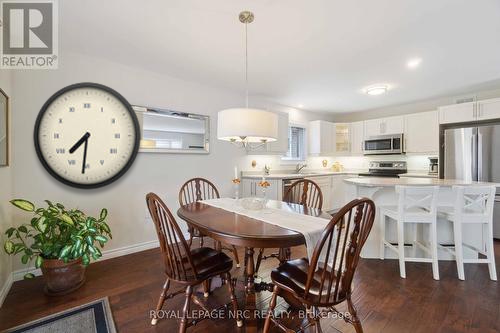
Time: **7:31**
